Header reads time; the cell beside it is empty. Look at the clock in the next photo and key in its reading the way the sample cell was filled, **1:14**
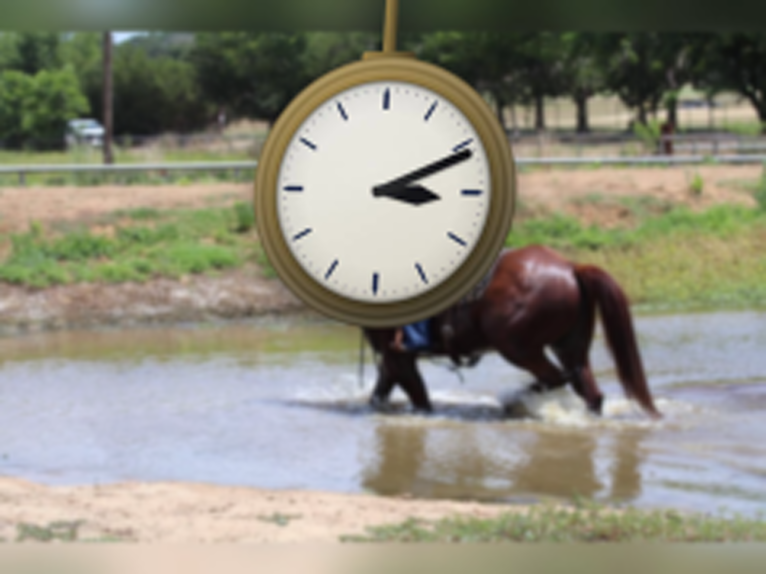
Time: **3:11**
